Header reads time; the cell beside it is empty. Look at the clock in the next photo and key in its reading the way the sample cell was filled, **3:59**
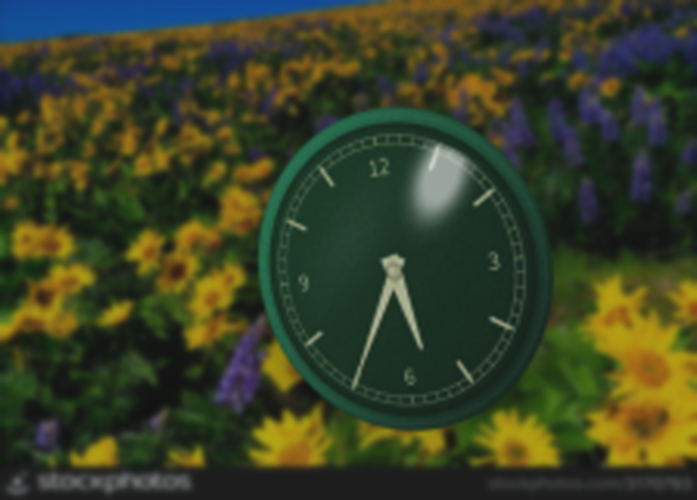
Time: **5:35**
